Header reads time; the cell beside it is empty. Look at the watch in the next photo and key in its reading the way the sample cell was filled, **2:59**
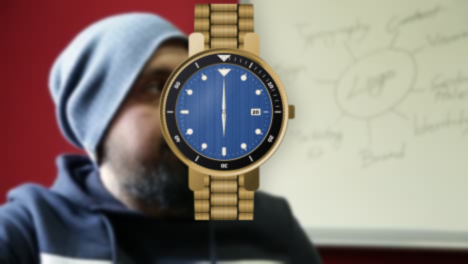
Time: **6:00**
